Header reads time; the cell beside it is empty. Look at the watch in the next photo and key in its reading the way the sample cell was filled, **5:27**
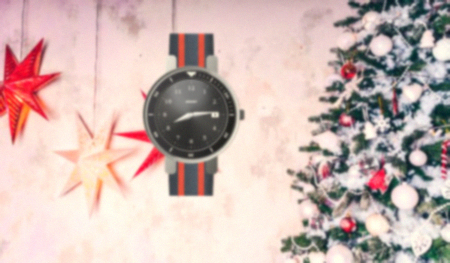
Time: **8:14**
